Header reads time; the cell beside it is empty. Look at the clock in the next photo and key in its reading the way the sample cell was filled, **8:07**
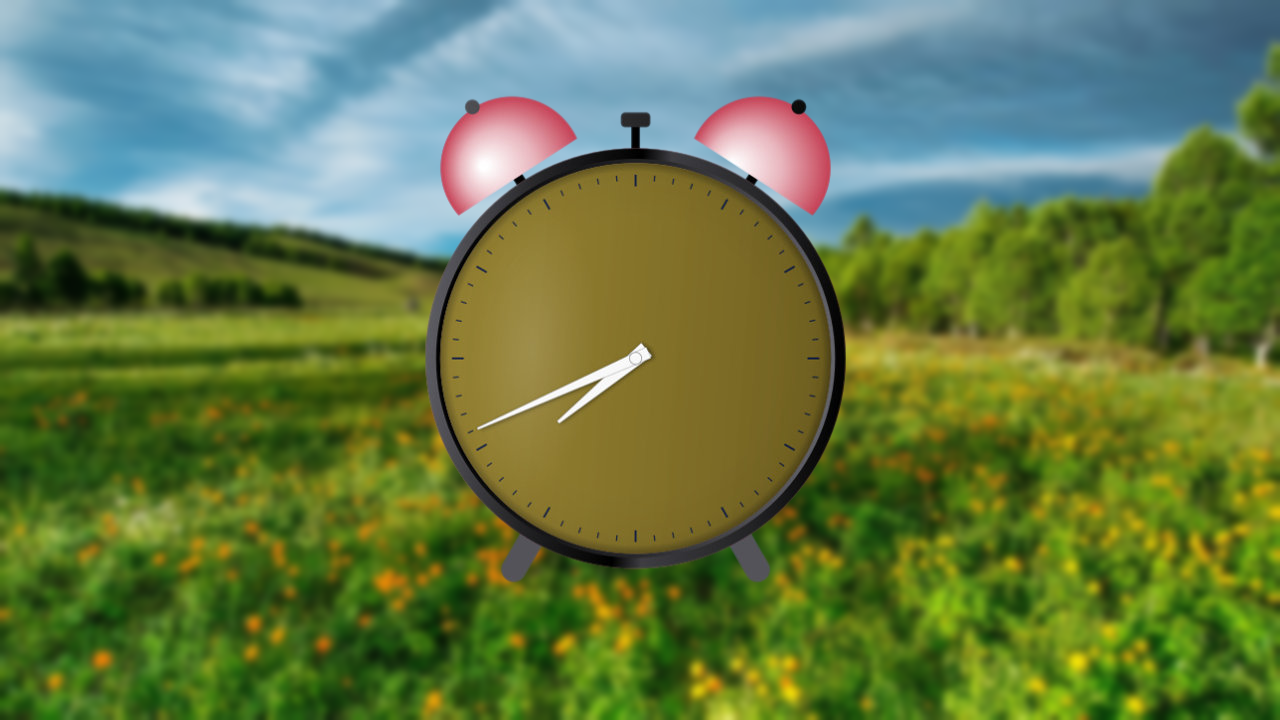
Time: **7:41**
